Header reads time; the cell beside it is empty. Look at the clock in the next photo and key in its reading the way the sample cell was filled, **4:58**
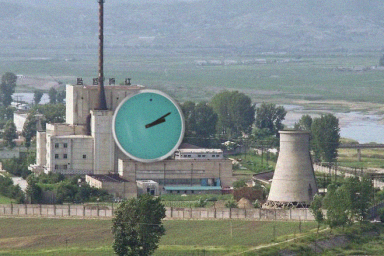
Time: **2:09**
